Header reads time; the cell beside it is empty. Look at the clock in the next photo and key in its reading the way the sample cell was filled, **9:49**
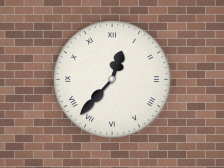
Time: **12:37**
